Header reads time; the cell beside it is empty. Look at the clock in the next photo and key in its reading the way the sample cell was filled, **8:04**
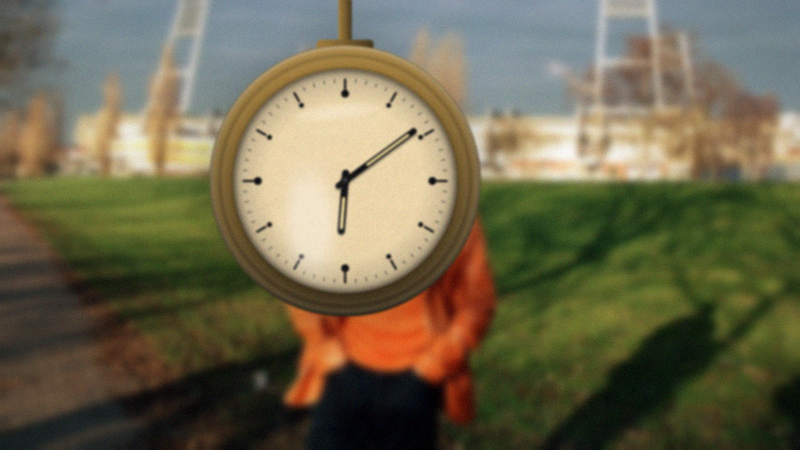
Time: **6:09**
